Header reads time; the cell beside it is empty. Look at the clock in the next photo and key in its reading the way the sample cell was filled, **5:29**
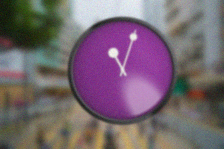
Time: **11:03**
